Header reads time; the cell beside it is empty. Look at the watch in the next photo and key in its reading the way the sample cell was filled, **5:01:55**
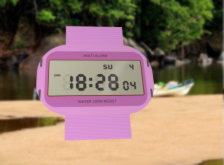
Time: **18:28:04**
